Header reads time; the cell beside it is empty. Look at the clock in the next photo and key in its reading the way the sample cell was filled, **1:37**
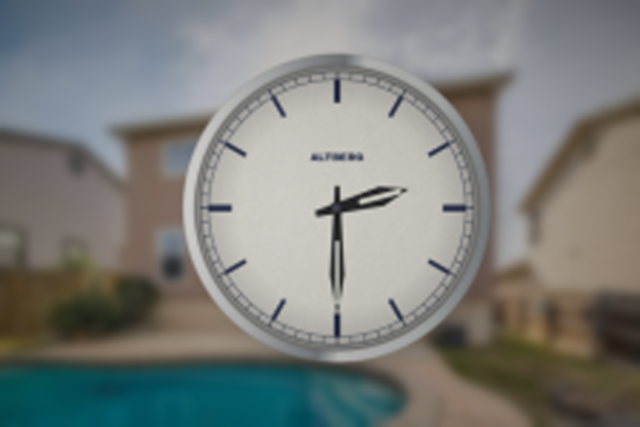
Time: **2:30**
